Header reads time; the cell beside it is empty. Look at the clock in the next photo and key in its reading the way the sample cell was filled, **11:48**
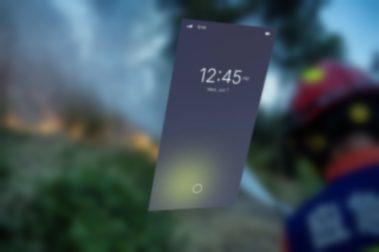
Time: **12:45**
